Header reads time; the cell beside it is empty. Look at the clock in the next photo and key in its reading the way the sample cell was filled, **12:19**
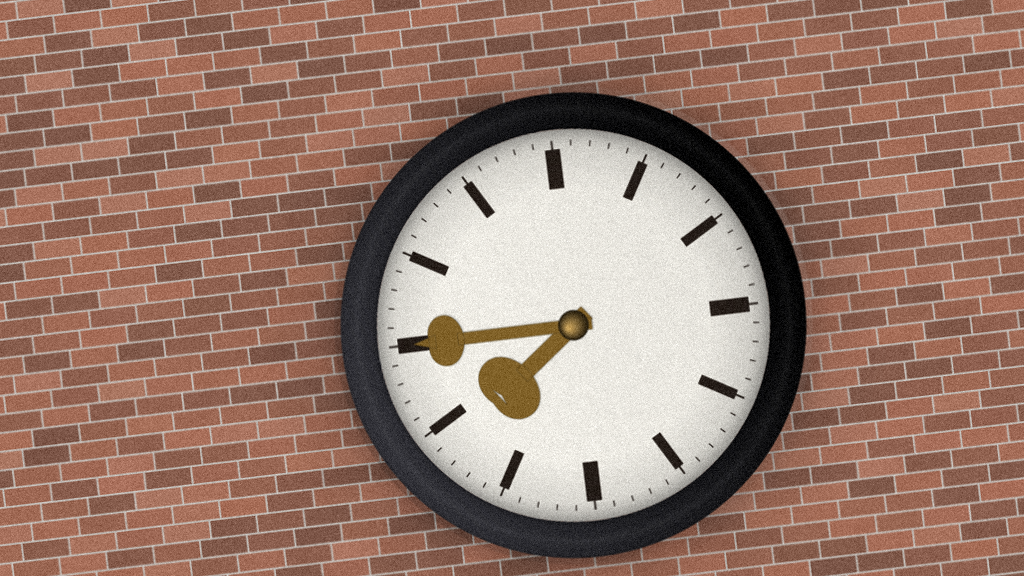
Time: **7:45**
